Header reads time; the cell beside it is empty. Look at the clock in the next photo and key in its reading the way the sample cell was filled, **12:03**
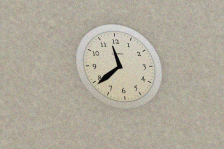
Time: **11:39**
